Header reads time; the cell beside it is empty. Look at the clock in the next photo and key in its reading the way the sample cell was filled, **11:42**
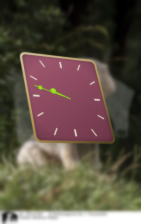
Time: **9:48**
